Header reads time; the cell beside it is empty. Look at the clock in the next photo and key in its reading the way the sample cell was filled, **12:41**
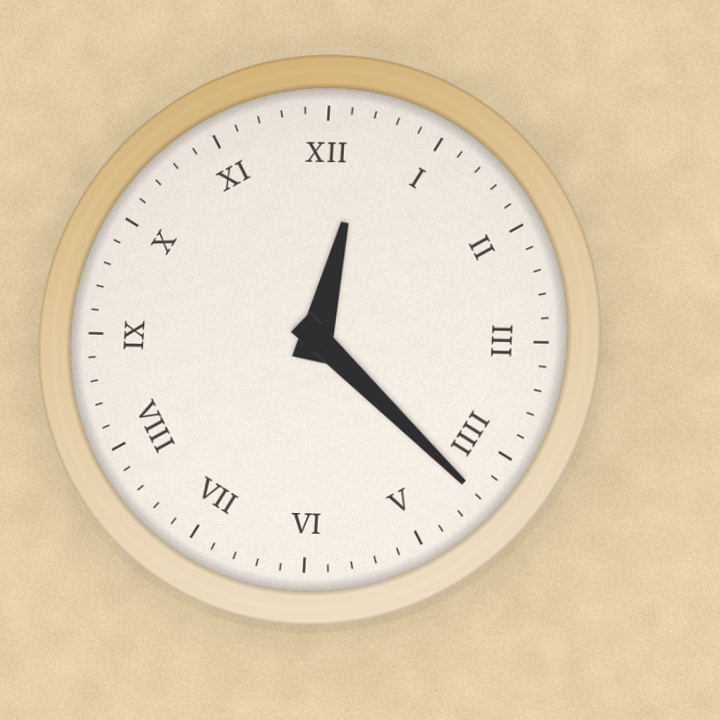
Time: **12:22**
